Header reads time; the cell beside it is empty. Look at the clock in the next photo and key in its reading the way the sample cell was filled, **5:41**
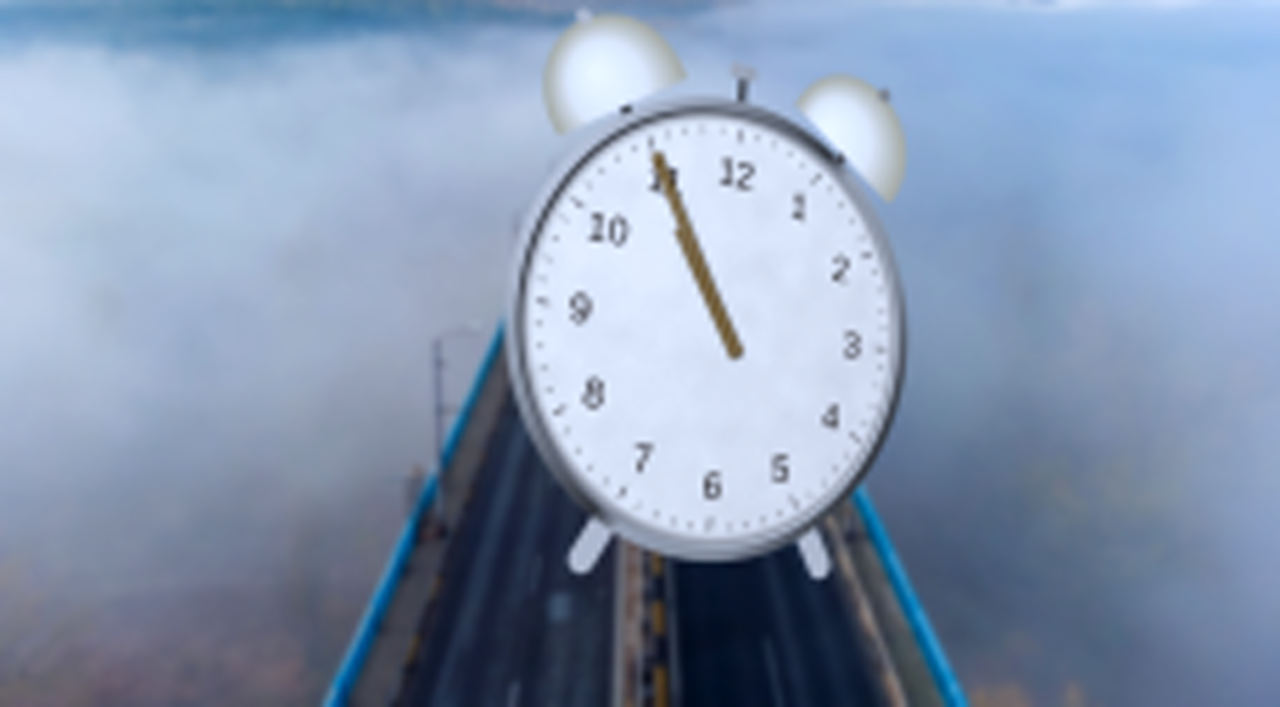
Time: **10:55**
